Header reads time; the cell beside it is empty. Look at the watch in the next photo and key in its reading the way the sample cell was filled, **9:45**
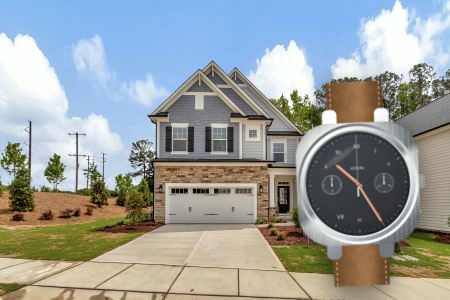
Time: **10:25**
